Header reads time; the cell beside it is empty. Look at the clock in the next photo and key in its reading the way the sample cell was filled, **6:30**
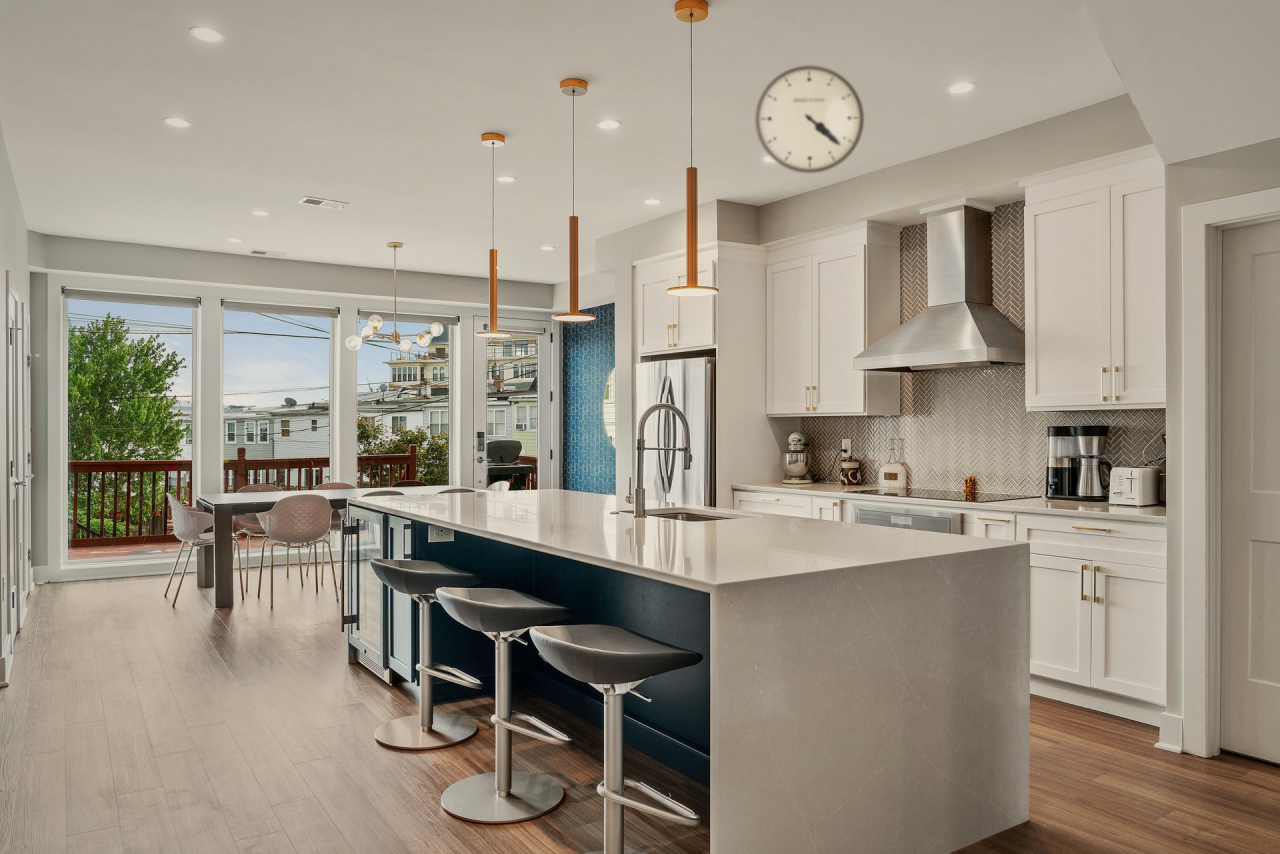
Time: **4:22**
